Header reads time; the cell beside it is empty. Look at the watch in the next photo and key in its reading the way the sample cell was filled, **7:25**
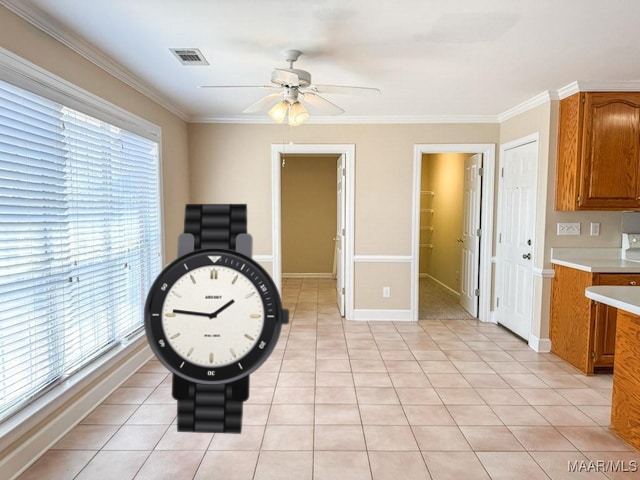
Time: **1:46**
